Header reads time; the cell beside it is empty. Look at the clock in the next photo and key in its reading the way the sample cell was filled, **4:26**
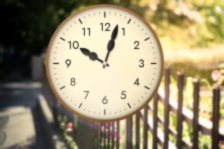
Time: **10:03**
